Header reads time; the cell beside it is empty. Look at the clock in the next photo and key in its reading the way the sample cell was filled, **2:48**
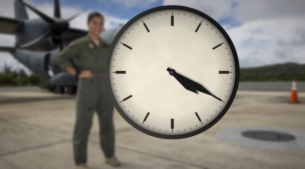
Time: **4:20**
